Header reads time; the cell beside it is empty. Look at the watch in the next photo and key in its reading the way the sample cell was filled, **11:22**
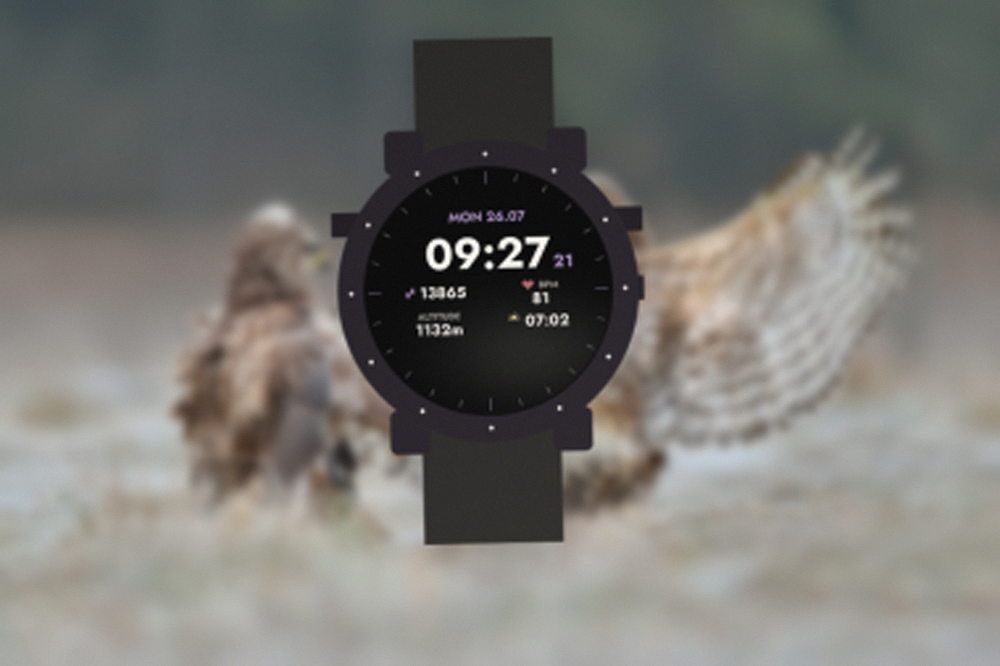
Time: **9:27**
